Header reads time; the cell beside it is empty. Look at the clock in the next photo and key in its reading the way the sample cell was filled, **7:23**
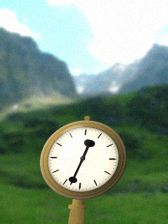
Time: **12:33**
